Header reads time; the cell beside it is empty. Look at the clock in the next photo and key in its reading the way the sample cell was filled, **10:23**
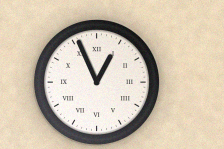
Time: **12:56**
